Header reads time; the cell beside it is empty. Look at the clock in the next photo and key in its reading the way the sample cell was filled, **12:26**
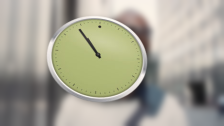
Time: **10:54**
